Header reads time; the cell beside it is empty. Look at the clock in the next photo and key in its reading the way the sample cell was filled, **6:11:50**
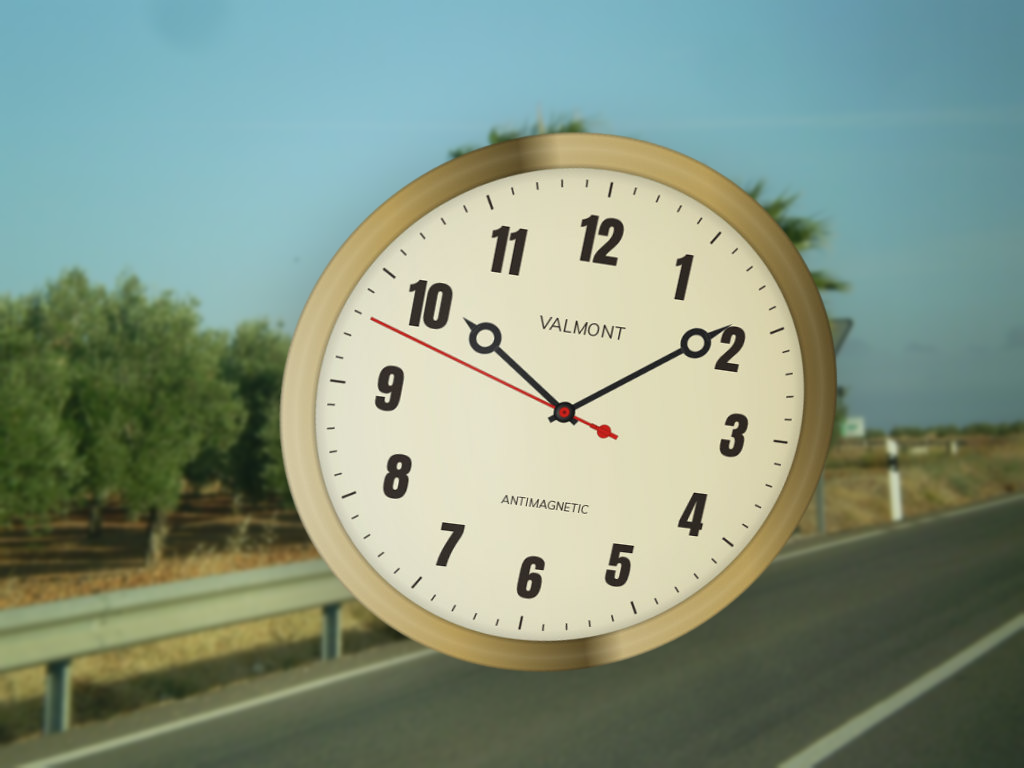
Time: **10:08:48**
